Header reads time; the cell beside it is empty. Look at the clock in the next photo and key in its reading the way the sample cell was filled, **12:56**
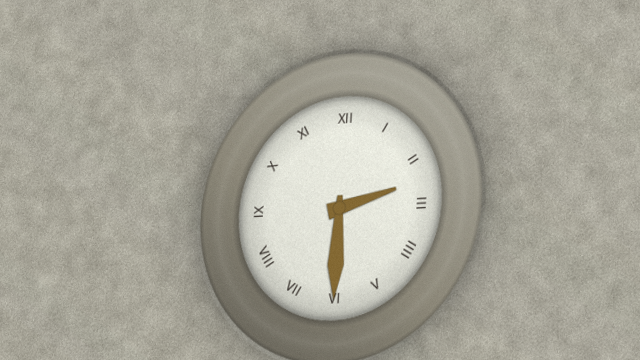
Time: **2:30**
